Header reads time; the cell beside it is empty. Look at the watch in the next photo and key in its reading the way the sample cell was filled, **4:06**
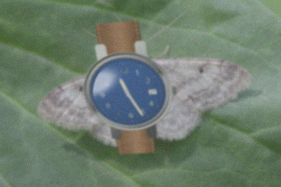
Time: **11:26**
